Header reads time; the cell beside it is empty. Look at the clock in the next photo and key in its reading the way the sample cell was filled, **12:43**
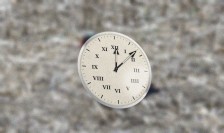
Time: **12:08**
